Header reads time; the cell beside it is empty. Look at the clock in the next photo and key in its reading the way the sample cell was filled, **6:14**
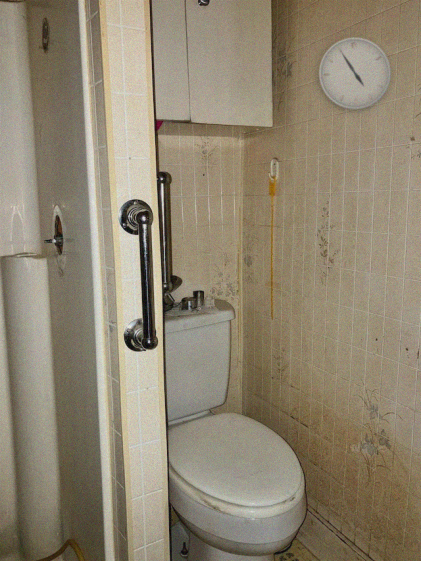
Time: **4:55**
